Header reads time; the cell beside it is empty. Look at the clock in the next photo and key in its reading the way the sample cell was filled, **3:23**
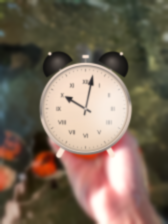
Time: **10:02**
